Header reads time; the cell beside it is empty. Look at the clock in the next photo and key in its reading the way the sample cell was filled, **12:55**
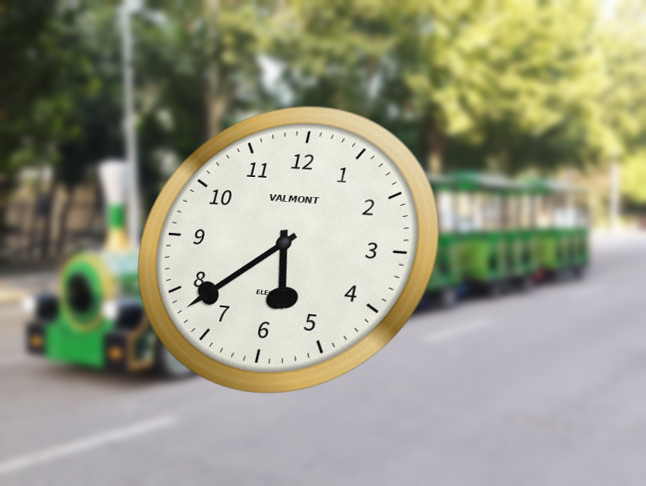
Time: **5:38**
